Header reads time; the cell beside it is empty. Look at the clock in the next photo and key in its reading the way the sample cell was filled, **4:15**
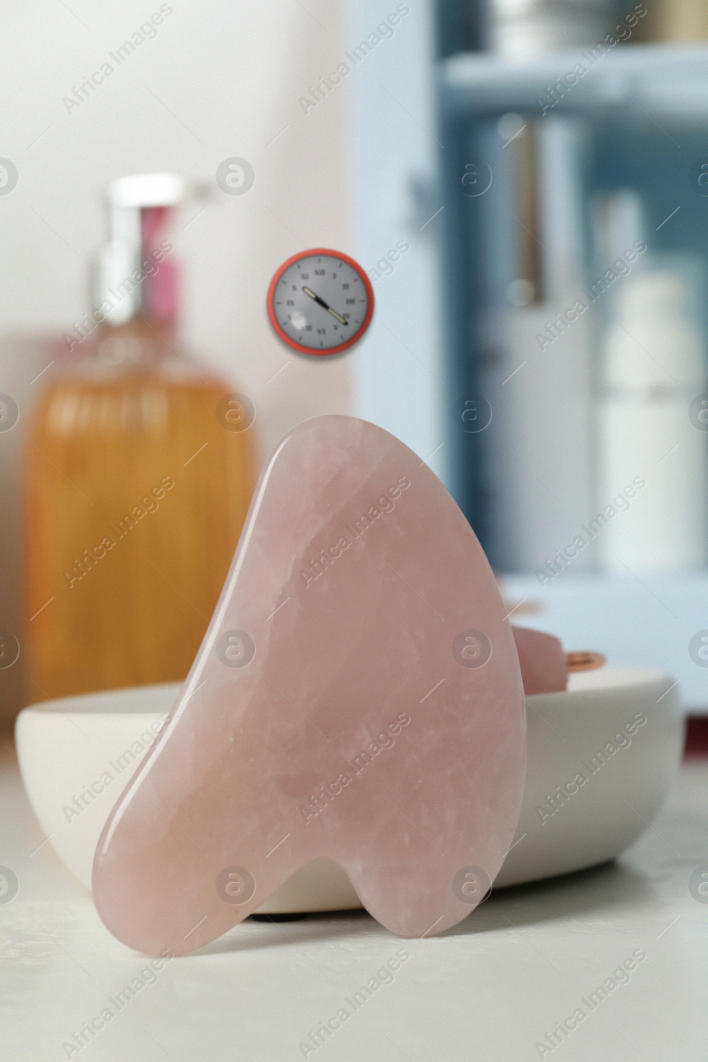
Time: **10:22**
